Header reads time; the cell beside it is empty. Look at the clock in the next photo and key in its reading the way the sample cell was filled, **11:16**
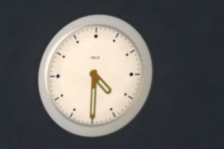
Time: **4:30**
